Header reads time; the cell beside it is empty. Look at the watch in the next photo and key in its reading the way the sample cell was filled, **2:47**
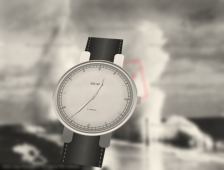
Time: **12:36**
